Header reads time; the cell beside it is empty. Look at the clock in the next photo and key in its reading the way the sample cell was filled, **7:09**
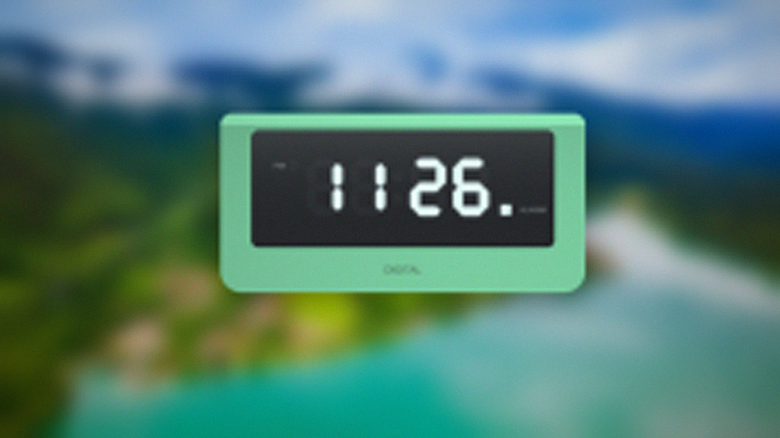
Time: **11:26**
